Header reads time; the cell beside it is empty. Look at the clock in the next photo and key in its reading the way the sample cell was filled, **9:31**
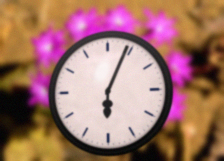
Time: **6:04**
